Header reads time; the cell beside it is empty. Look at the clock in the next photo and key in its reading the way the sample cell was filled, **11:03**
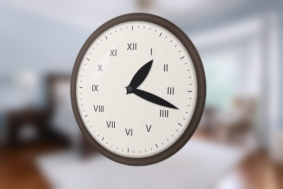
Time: **1:18**
